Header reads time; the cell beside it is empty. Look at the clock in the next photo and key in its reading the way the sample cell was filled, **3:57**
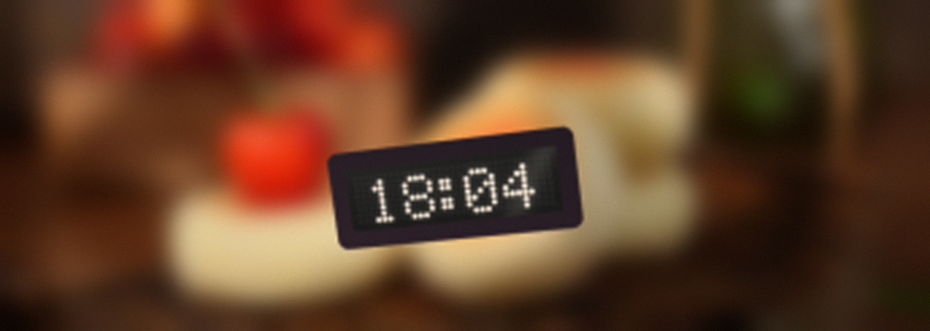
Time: **18:04**
